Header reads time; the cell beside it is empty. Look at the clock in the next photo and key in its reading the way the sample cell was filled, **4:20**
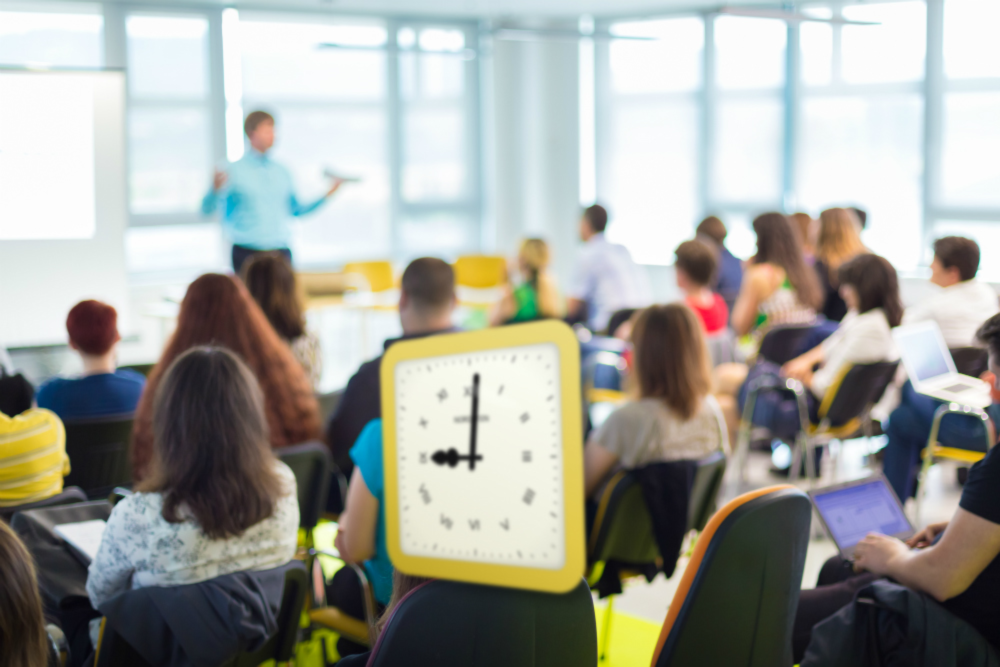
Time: **9:01**
